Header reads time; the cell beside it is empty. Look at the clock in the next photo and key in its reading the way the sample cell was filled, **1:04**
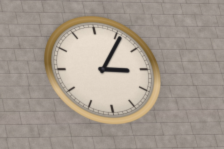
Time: **3:06**
